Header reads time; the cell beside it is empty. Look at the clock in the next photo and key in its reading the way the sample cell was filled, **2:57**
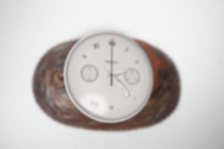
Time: **2:22**
